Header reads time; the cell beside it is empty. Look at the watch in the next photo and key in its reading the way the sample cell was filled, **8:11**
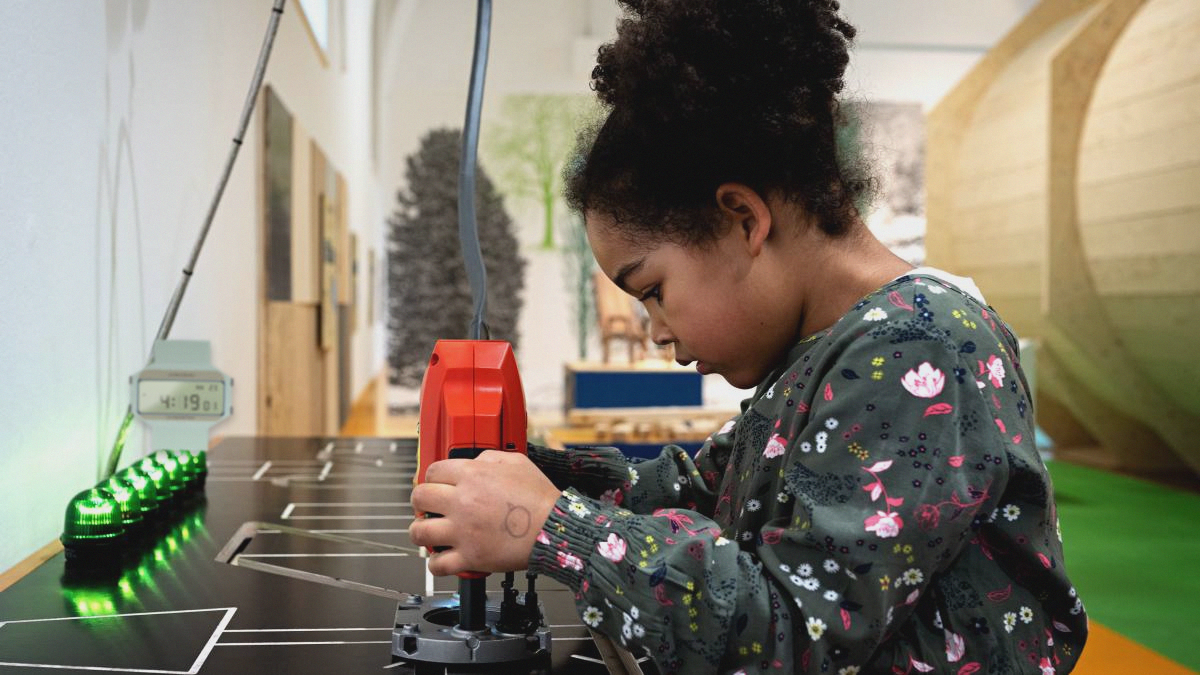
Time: **4:19**
